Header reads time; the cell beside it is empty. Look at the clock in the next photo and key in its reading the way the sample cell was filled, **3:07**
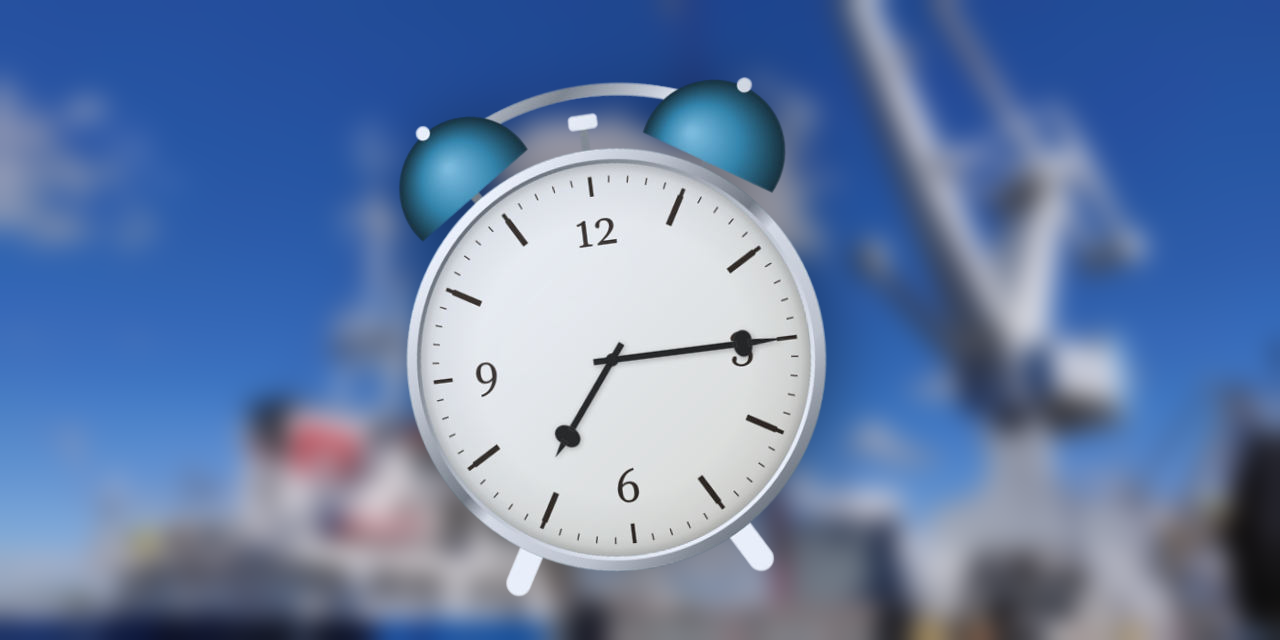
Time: **7:15**
